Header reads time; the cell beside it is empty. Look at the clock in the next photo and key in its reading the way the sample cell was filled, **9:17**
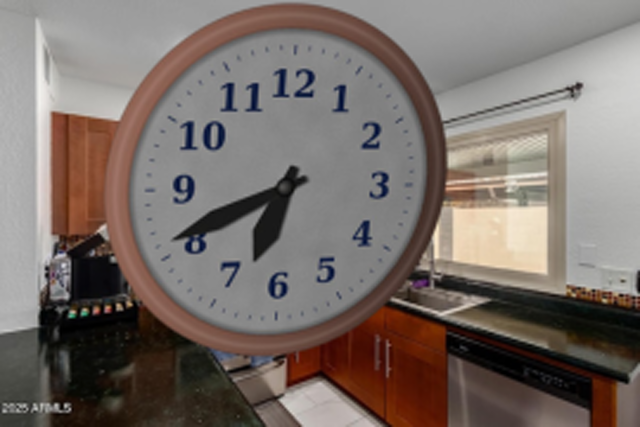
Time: **6:41**
